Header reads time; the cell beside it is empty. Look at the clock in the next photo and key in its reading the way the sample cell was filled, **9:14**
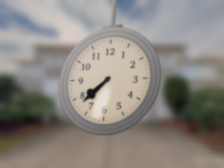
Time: **7:38**
